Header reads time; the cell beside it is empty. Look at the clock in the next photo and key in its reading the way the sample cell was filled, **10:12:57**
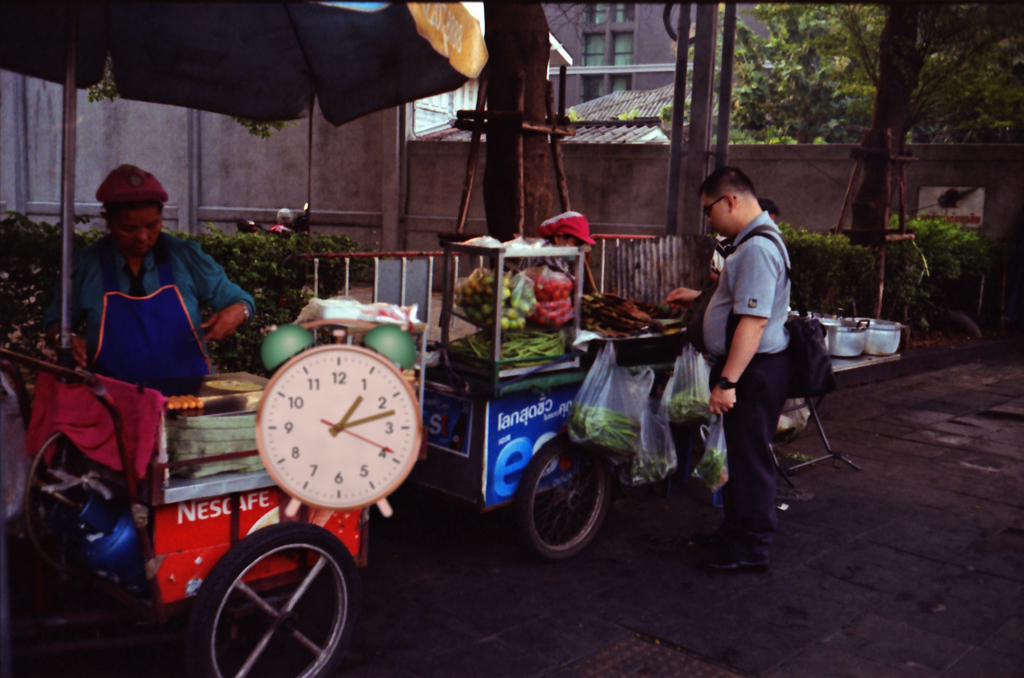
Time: **1:12:19**
